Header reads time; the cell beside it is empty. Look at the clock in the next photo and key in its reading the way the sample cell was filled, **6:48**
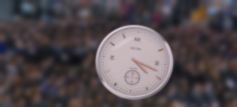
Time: **4:18**
